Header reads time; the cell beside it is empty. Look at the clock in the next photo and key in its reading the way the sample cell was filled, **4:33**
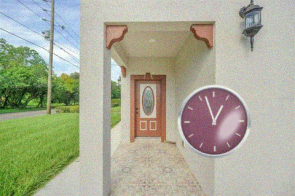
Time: **12:57**
